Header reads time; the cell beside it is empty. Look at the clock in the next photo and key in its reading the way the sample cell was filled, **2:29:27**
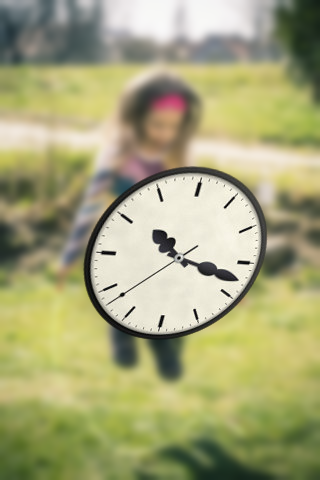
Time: **10:17:38**
